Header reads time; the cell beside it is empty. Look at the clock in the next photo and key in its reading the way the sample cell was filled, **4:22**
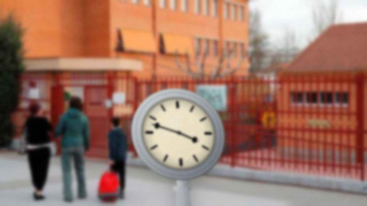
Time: **3:48**
